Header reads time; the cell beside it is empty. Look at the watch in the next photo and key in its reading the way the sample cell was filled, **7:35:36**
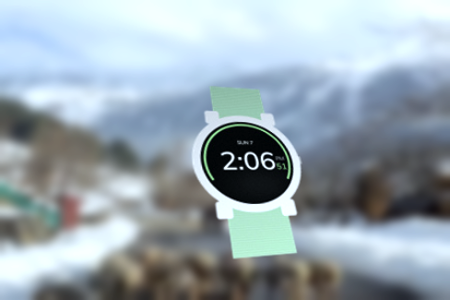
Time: **2:06:51**
